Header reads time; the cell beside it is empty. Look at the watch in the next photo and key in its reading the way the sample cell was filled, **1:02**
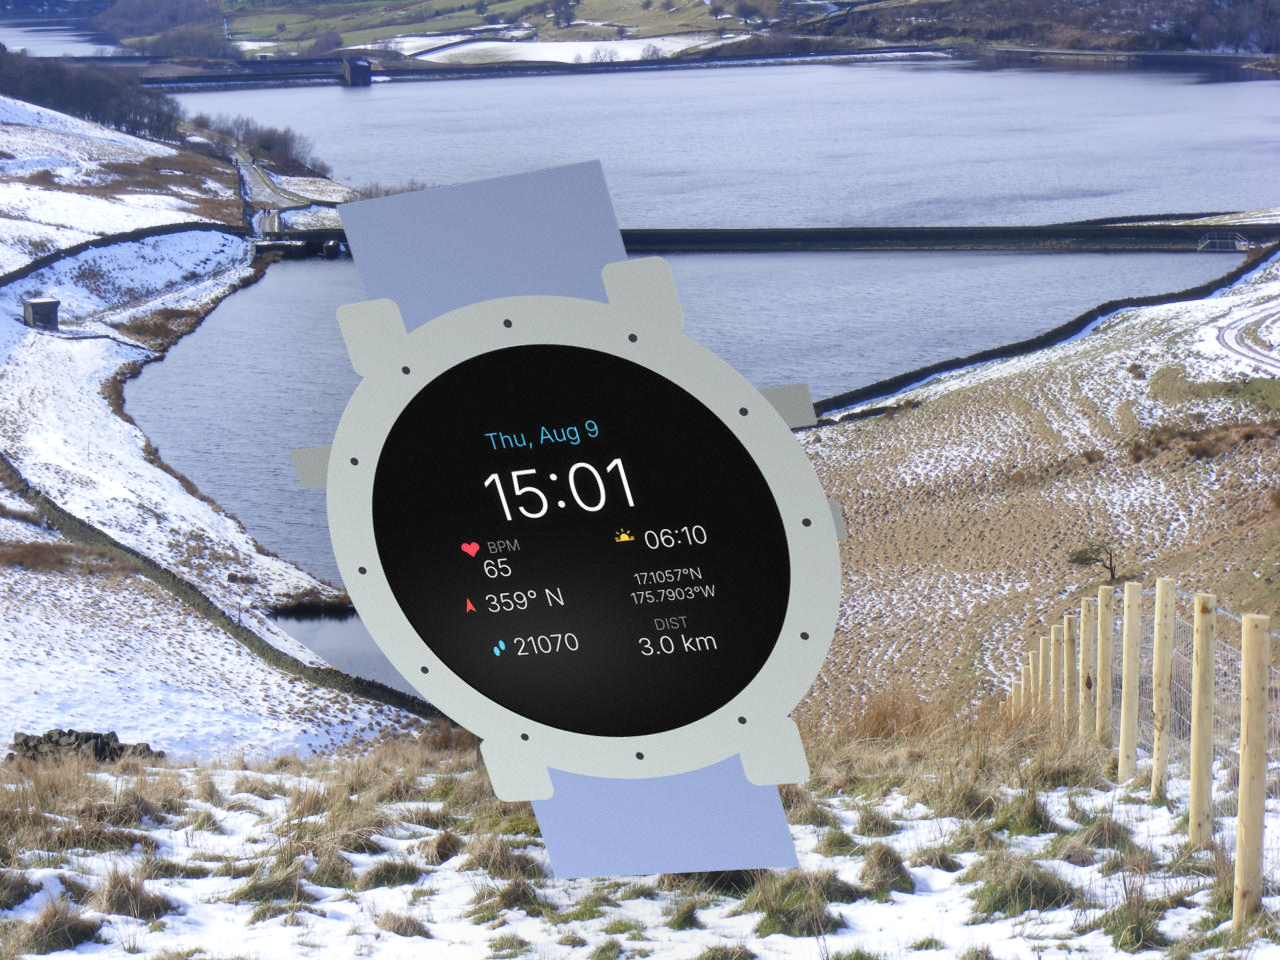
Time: **15:01**
